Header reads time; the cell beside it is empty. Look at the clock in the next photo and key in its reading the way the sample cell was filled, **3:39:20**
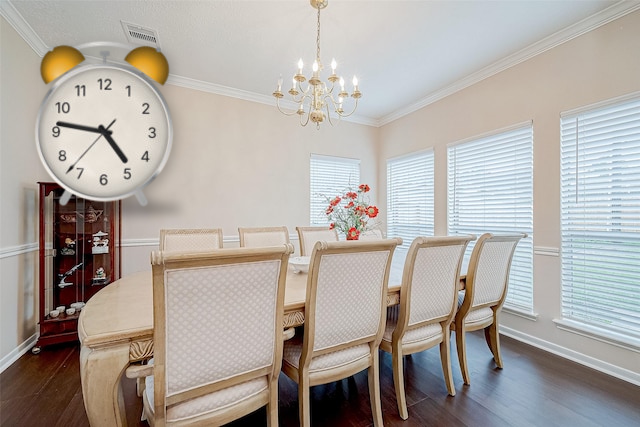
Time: **4:46:37**
